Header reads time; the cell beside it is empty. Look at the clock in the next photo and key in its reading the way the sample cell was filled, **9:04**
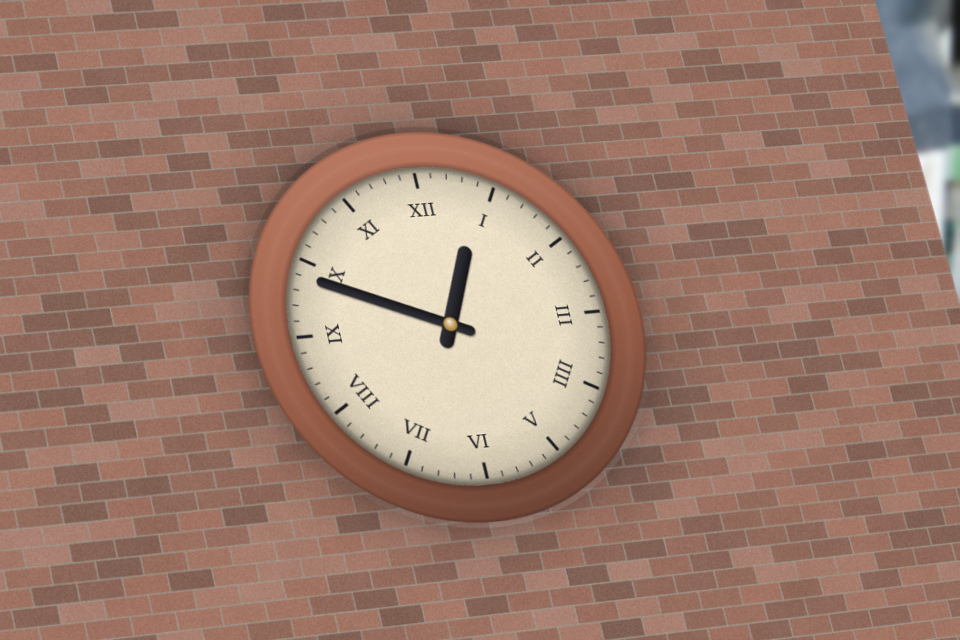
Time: **12:49**
